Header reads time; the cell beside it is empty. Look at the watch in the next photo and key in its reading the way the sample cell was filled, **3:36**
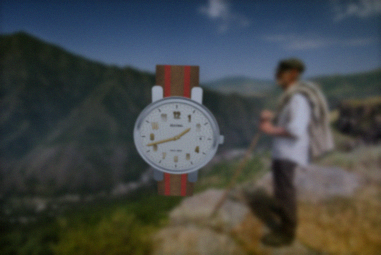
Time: **1:42**
